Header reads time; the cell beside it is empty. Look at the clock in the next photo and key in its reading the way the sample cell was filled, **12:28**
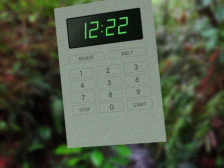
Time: **12:22**
